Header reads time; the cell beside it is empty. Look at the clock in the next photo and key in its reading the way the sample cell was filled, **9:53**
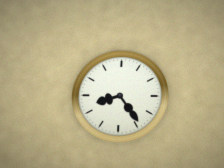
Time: **8:24**
